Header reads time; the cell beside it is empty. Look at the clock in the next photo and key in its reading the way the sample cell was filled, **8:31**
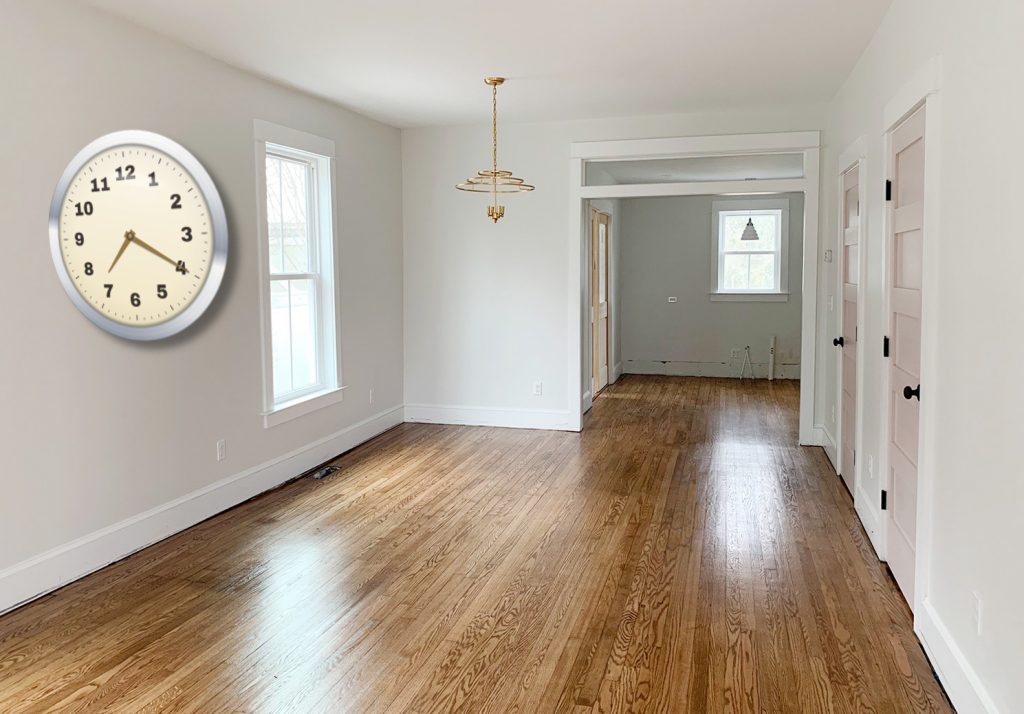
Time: **7:20**
